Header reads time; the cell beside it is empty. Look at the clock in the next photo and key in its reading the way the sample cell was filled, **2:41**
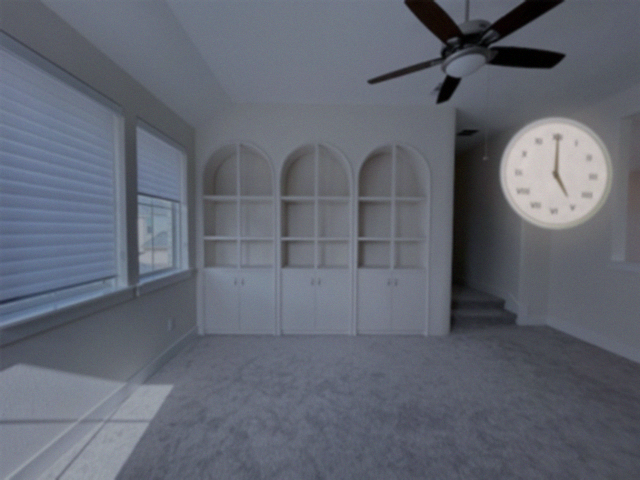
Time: **5:00**
